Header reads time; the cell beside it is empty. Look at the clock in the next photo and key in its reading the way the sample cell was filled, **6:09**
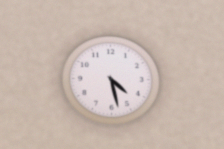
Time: **4:28**
